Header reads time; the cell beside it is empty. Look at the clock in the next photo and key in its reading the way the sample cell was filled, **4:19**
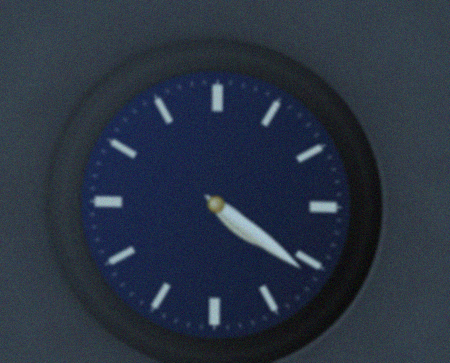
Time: **4:21**
